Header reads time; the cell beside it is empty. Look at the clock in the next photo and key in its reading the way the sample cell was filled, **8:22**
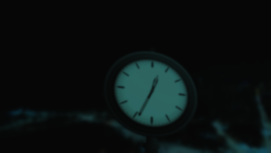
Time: **12:34**
